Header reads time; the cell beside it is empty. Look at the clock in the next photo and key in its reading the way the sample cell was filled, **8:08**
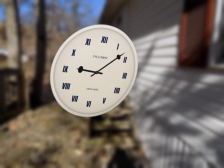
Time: **9:08**
